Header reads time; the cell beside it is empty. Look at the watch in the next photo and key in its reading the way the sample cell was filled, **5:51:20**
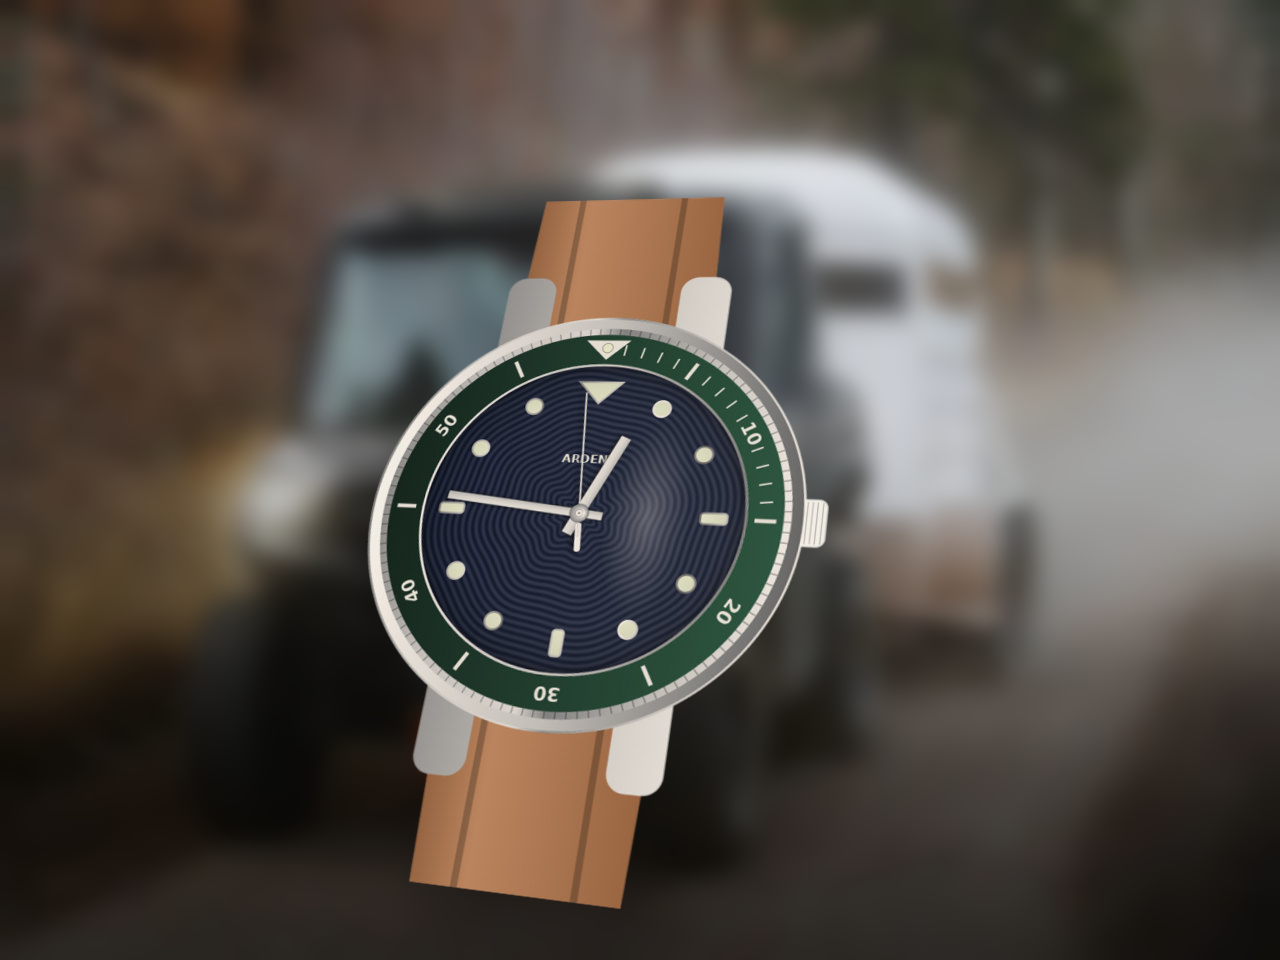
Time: **12:45:59**
